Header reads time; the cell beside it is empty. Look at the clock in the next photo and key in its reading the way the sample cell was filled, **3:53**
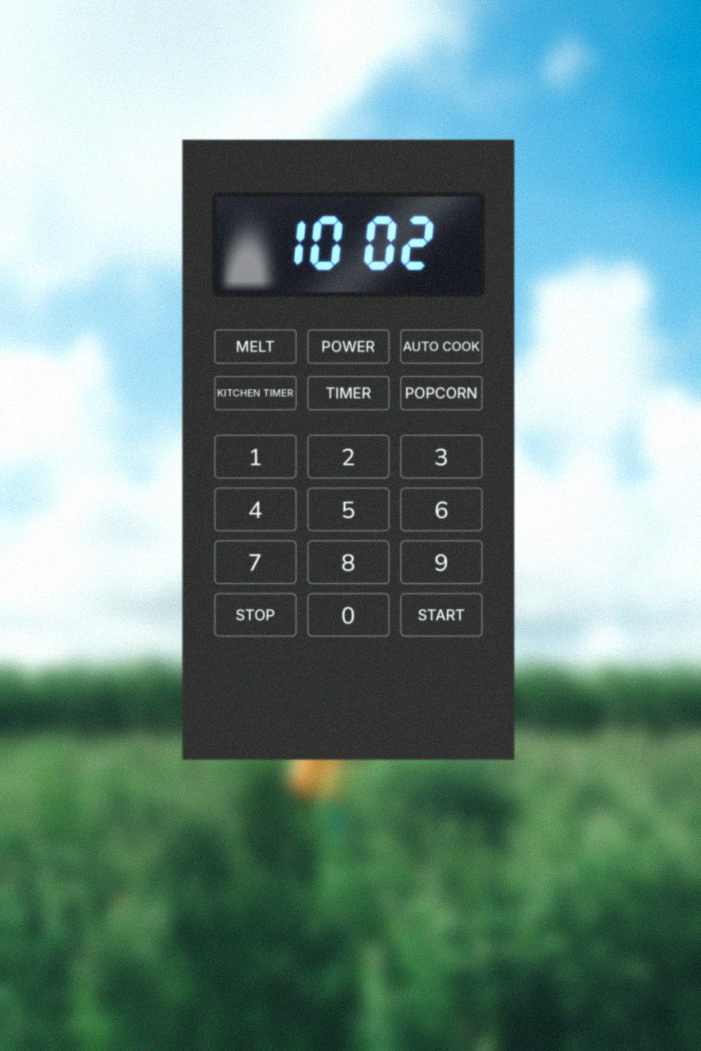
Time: **10:02**
